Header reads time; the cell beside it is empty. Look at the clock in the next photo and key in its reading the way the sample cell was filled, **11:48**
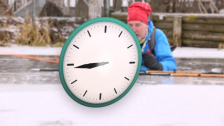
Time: **8:44**
